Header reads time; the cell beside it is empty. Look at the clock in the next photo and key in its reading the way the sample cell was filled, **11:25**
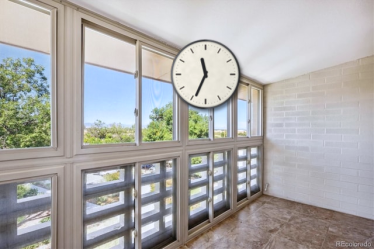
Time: **11:34**
